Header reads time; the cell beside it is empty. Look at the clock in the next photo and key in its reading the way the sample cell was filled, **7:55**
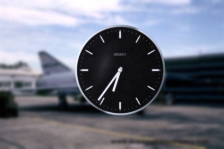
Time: **6:36**
